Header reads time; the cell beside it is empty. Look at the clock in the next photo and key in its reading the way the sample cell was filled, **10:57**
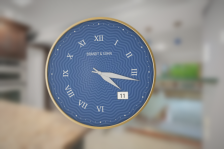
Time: **4:17**
